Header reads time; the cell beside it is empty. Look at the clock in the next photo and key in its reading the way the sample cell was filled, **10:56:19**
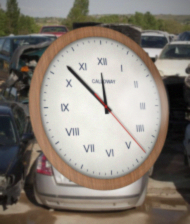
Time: **11:52:23**
